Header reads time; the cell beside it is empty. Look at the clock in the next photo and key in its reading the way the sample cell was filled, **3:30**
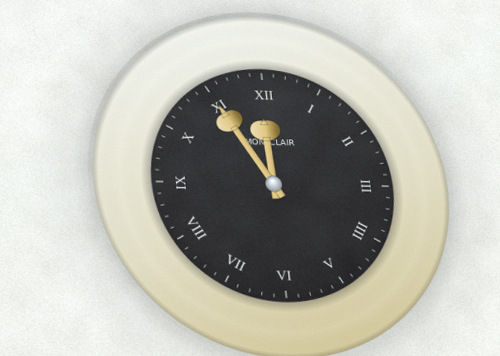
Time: **11:55**
